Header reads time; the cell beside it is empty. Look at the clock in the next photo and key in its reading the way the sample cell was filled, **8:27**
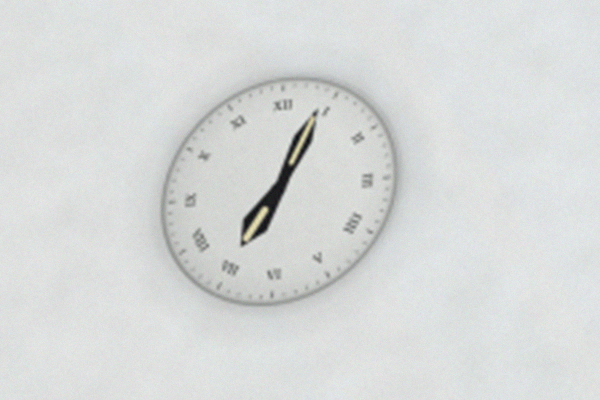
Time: **7:04**
